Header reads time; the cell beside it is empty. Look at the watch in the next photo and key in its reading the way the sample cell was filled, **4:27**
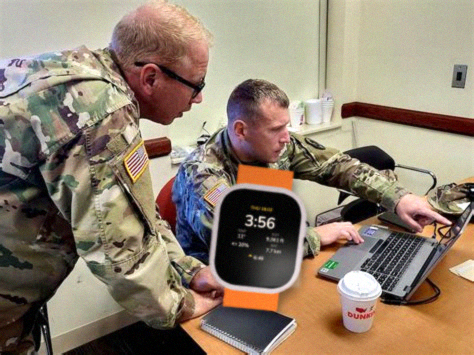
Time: **3:56**
